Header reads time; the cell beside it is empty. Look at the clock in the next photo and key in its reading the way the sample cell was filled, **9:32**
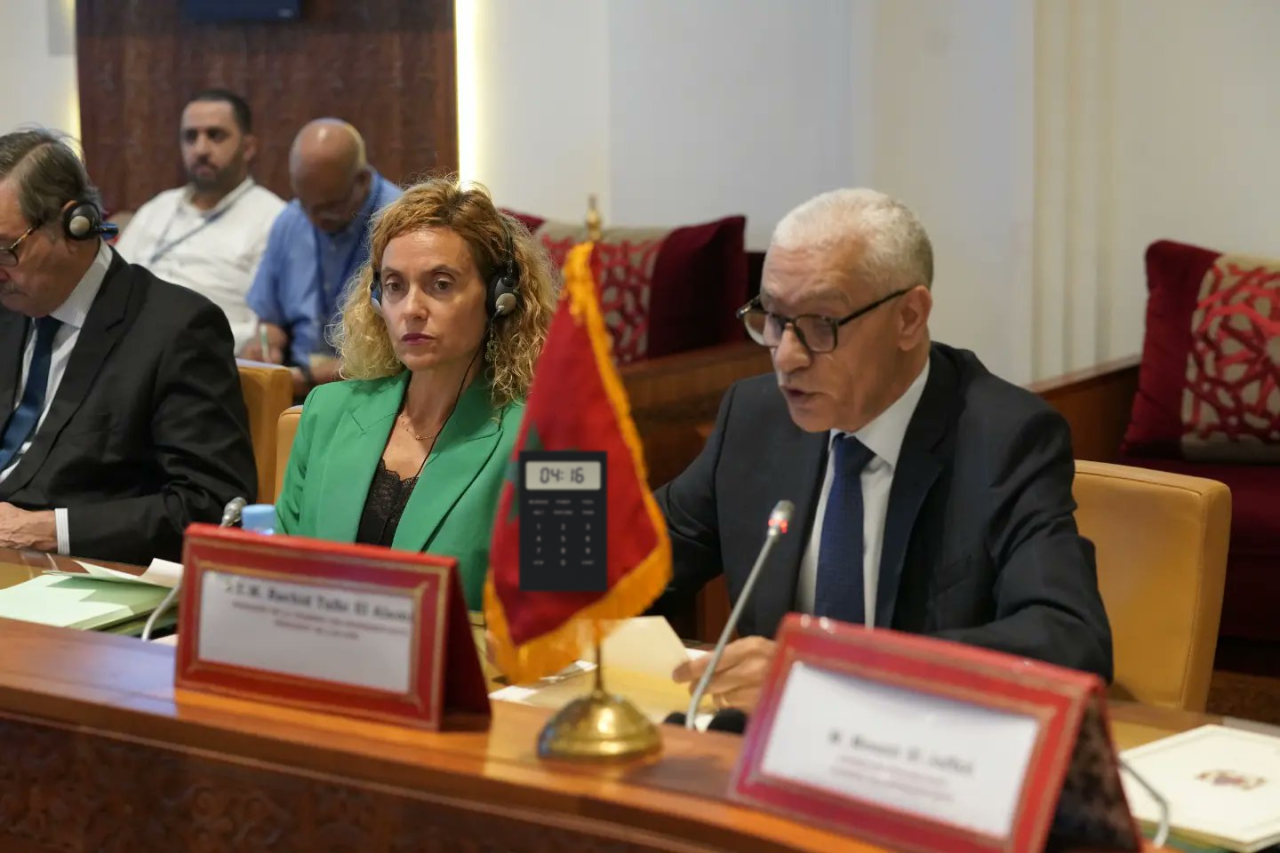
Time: **4:16**
